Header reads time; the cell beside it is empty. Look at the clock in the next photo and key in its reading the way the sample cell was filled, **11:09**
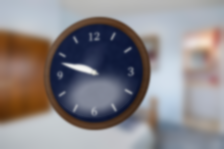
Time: **9:48**
